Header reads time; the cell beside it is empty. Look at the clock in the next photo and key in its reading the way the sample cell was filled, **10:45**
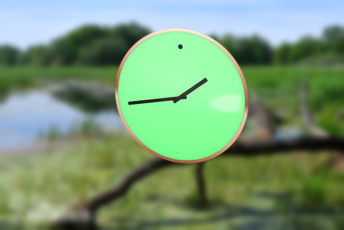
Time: **1:43**
